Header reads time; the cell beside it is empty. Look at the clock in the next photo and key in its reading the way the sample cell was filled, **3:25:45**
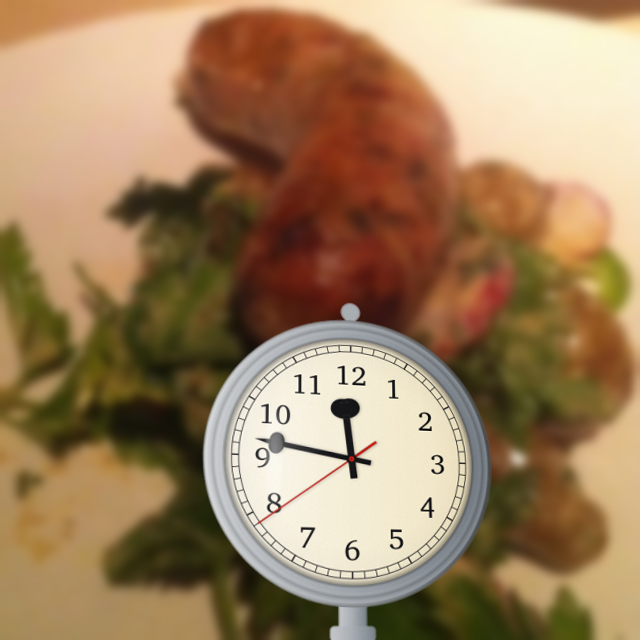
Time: **11:46:39**
